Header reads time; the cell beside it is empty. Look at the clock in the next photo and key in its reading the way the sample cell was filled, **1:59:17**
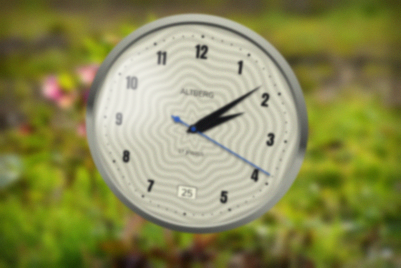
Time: **2:08:19**
